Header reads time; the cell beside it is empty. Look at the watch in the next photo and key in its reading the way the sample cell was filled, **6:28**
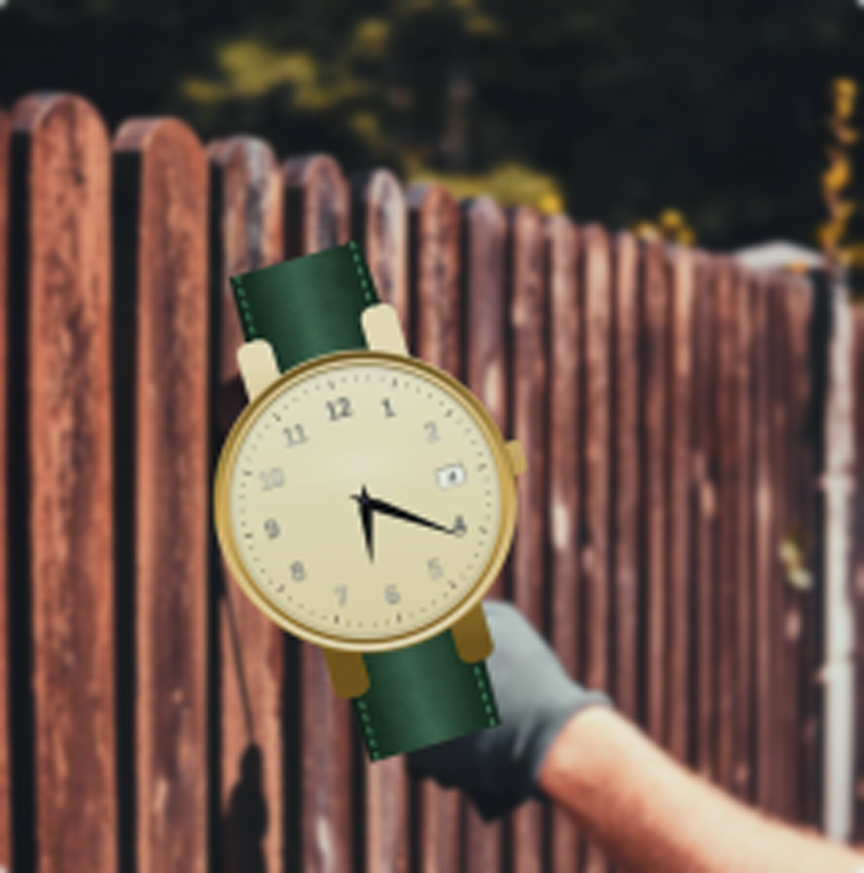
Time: **6:21**
